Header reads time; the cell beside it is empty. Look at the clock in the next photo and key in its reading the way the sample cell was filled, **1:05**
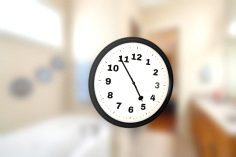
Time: **4:54**
